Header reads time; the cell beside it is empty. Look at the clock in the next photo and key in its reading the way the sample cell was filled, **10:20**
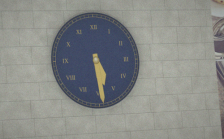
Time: **5:29**
